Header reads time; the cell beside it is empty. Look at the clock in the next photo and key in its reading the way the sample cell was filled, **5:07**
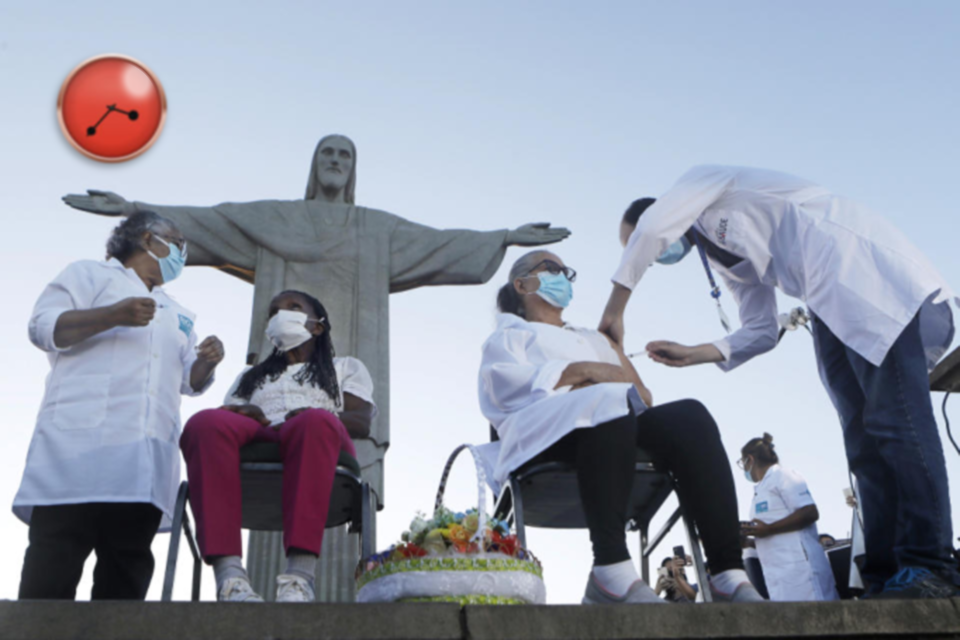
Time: **3:37**
